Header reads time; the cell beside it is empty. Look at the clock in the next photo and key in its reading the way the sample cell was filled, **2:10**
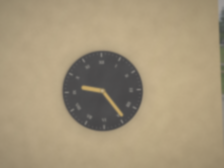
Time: **9:24**
